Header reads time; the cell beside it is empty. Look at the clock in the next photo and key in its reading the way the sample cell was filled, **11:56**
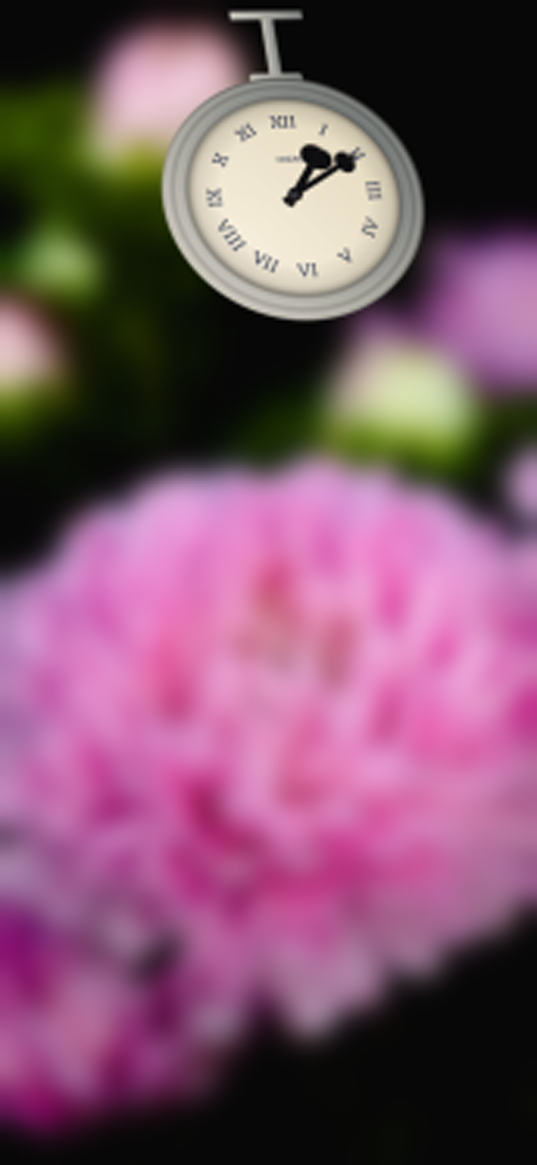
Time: **1:10**
